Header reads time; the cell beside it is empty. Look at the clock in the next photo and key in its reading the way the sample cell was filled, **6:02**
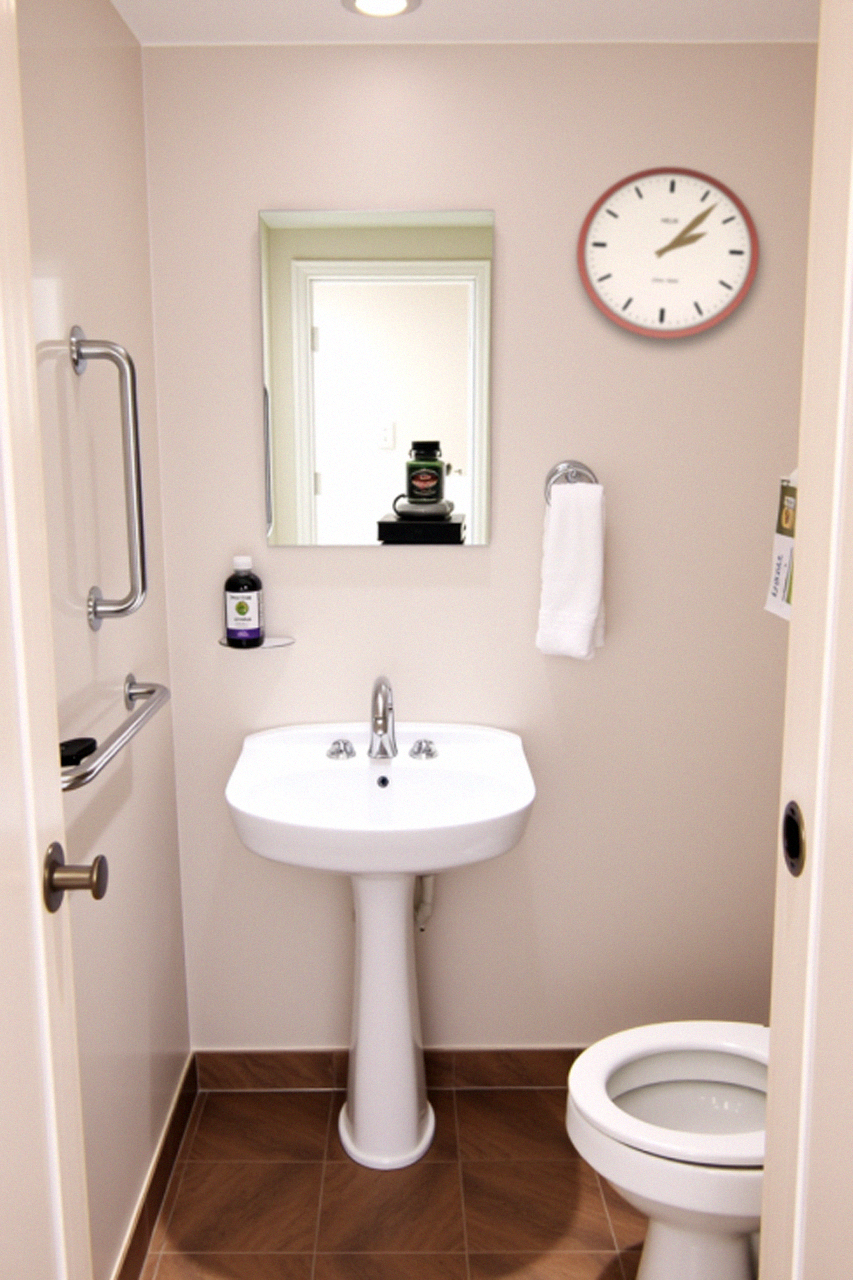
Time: **2:07**
